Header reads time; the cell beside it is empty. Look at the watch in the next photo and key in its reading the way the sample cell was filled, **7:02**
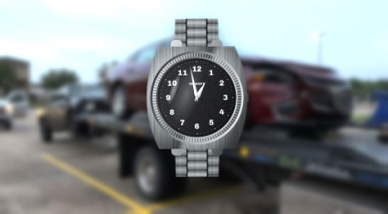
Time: **12:58**
